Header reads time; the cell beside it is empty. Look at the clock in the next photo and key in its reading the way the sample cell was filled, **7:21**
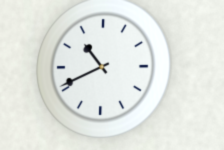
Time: **10:41**
